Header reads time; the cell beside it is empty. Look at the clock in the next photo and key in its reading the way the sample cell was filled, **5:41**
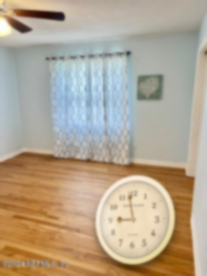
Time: **8:58**
